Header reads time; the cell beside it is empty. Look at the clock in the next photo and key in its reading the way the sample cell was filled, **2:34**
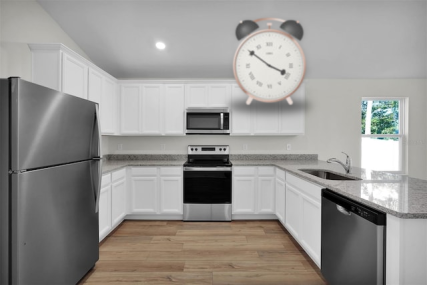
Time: **3:51**
